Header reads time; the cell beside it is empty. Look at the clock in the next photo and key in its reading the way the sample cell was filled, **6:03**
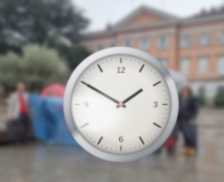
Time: **1:50**
